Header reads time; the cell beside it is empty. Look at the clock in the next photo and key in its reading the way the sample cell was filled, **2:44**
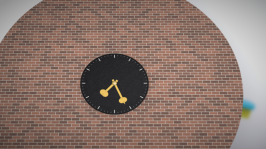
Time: **7:26**
